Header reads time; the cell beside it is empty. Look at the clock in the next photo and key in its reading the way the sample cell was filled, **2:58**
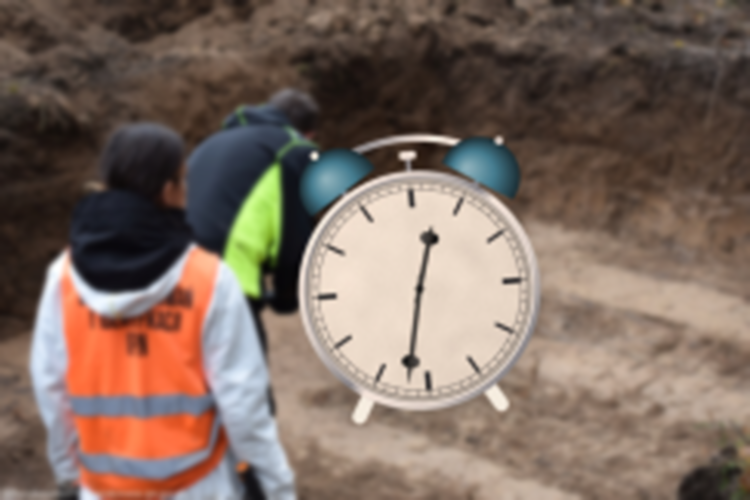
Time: **12:32**
